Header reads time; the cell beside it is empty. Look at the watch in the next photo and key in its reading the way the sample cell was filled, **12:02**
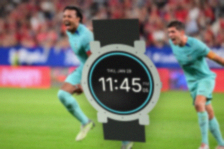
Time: **11:45**
